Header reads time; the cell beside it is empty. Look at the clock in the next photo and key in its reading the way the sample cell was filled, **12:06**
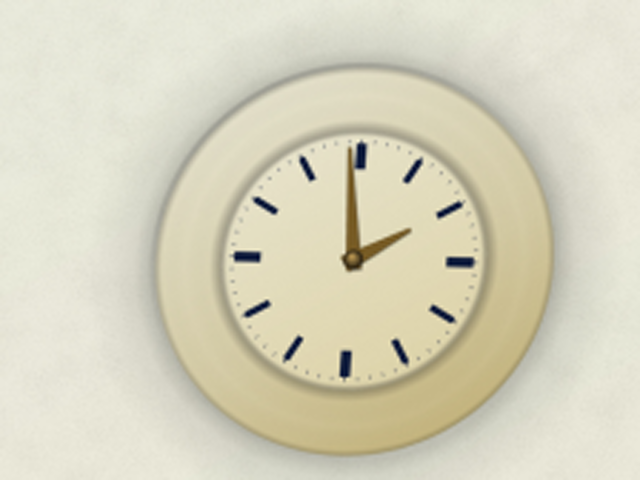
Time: **1:59**
